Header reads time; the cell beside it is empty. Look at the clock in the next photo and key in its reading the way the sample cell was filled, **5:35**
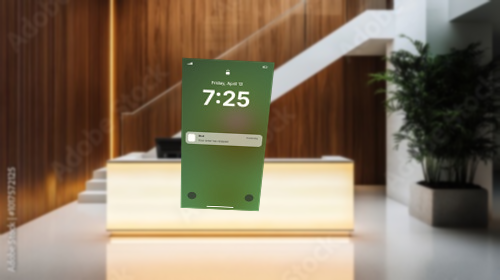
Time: **7:25**
